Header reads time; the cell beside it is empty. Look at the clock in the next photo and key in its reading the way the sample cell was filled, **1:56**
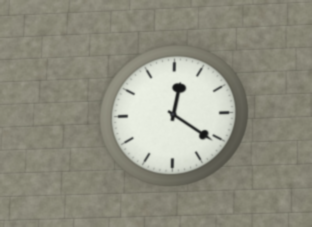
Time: **12:21**
